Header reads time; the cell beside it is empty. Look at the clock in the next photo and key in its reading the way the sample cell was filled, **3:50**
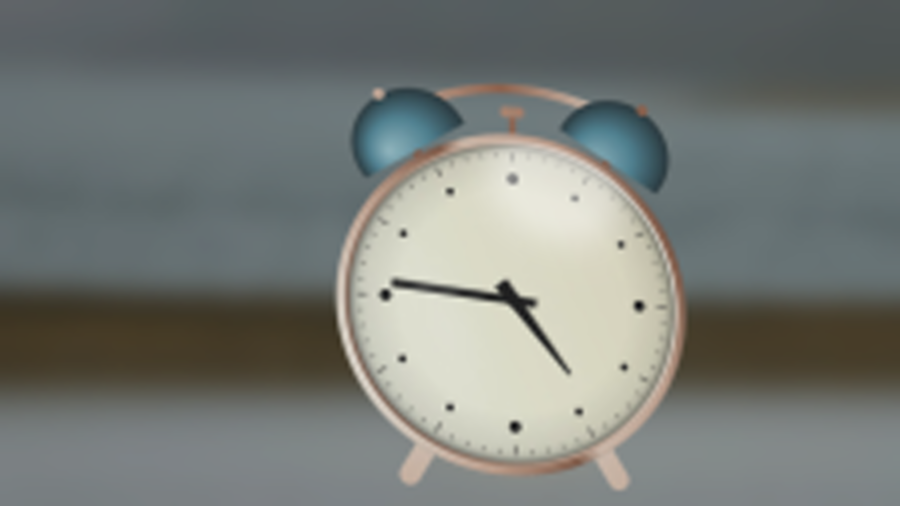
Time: **4:46**
